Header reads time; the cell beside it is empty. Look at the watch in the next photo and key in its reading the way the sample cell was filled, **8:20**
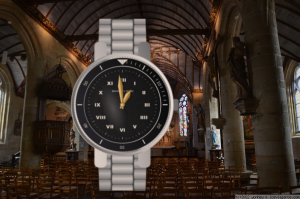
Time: **12:59**
